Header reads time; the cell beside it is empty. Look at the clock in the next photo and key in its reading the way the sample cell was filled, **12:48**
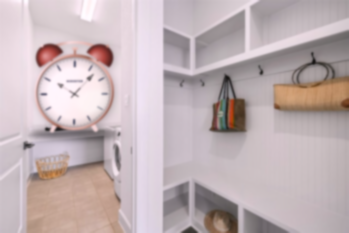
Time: **10:07**
